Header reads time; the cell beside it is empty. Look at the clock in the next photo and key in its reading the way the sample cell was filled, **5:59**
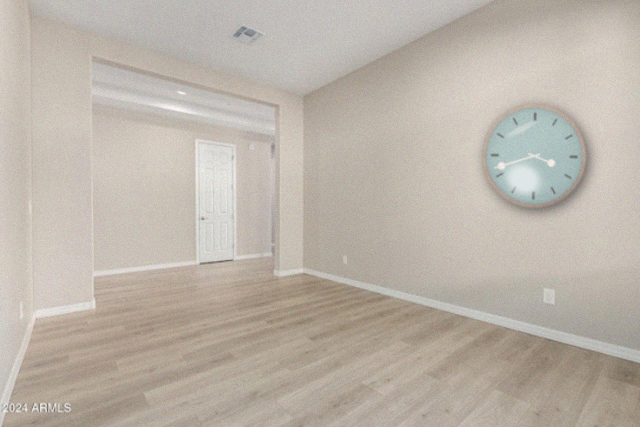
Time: **3:42**
